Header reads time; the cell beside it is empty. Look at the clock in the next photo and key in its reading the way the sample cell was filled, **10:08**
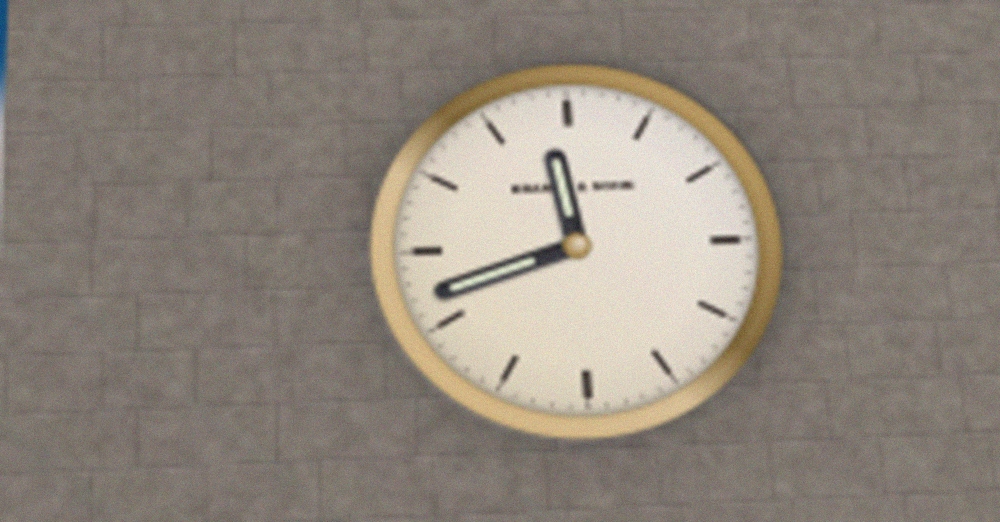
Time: **11:42**
